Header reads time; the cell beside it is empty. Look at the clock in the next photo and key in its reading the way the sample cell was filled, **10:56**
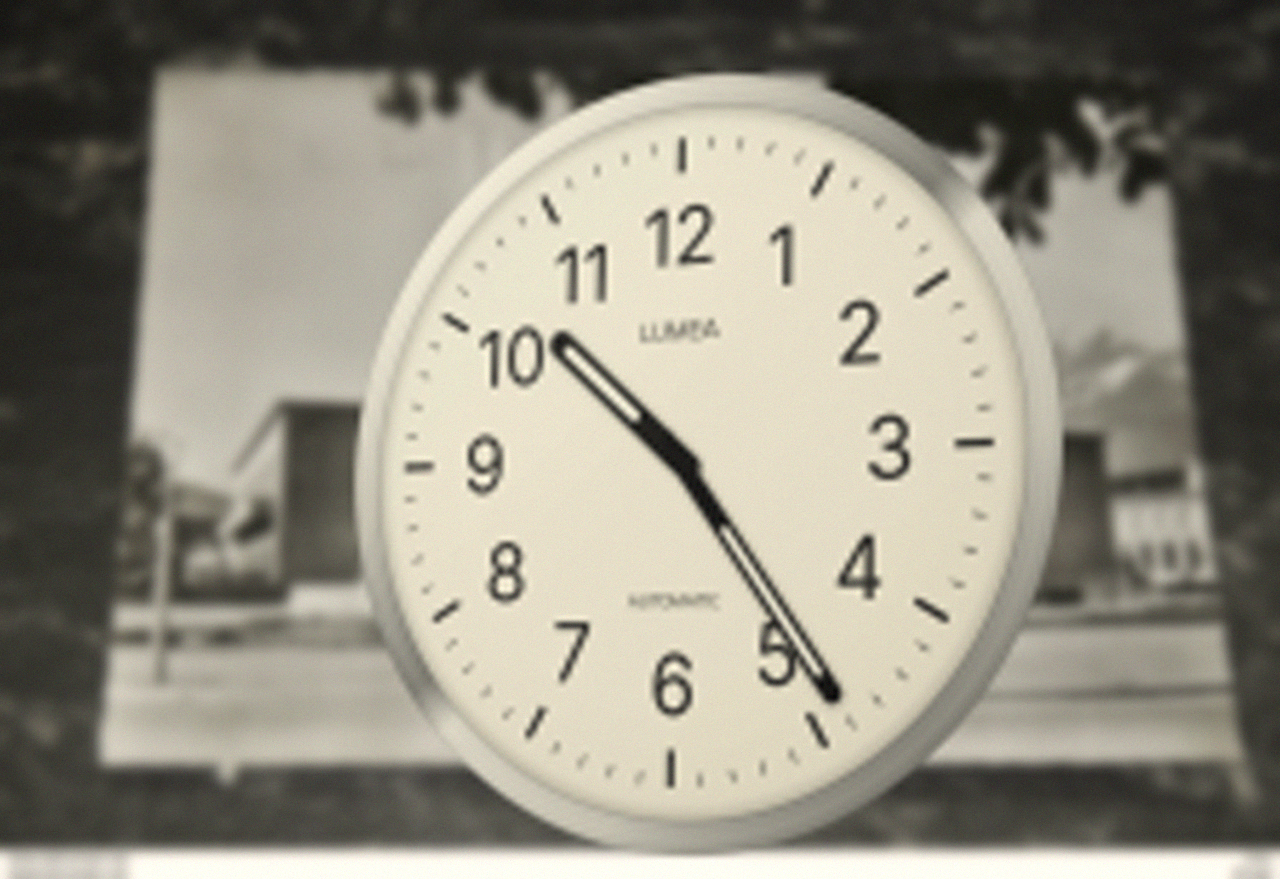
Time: **10:24**
